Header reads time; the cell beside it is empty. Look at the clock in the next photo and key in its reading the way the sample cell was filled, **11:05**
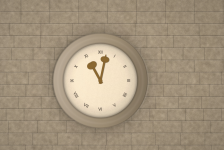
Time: **11:02**
